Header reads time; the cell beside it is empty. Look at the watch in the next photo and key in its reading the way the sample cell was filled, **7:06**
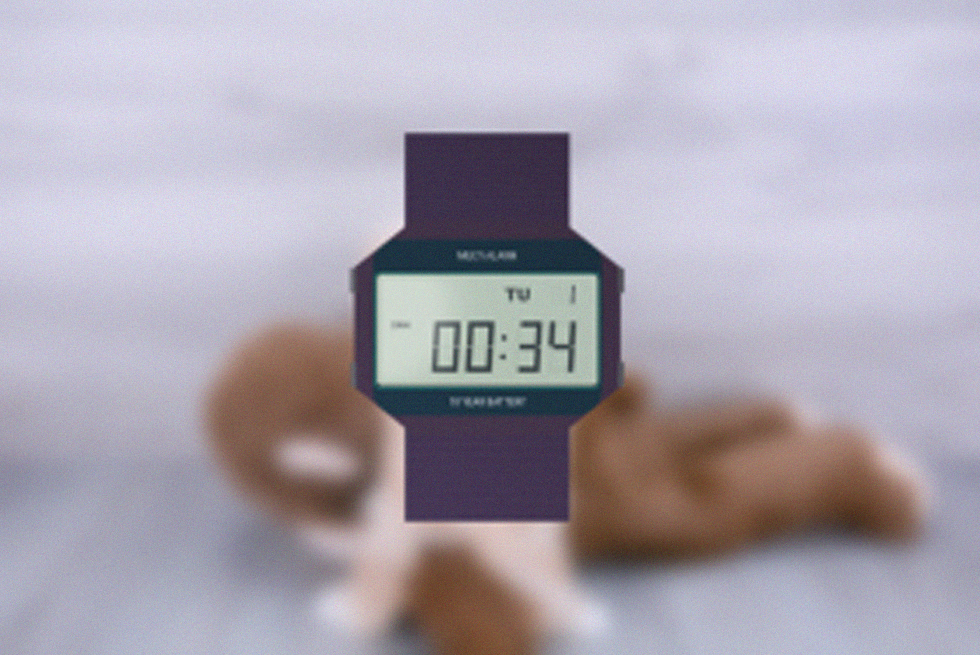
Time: **0:34**
